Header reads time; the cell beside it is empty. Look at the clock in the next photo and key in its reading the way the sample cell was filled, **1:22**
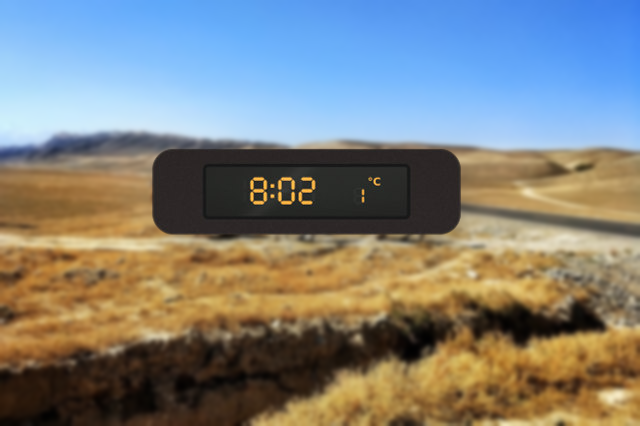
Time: **8:02**
